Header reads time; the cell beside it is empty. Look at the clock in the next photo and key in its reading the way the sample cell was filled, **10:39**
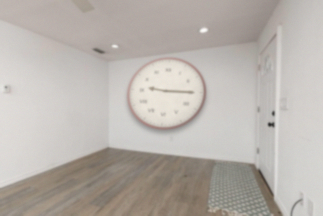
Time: **9:15**
